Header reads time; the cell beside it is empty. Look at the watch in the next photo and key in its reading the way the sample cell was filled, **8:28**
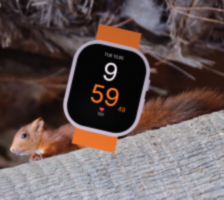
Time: **9:59**
